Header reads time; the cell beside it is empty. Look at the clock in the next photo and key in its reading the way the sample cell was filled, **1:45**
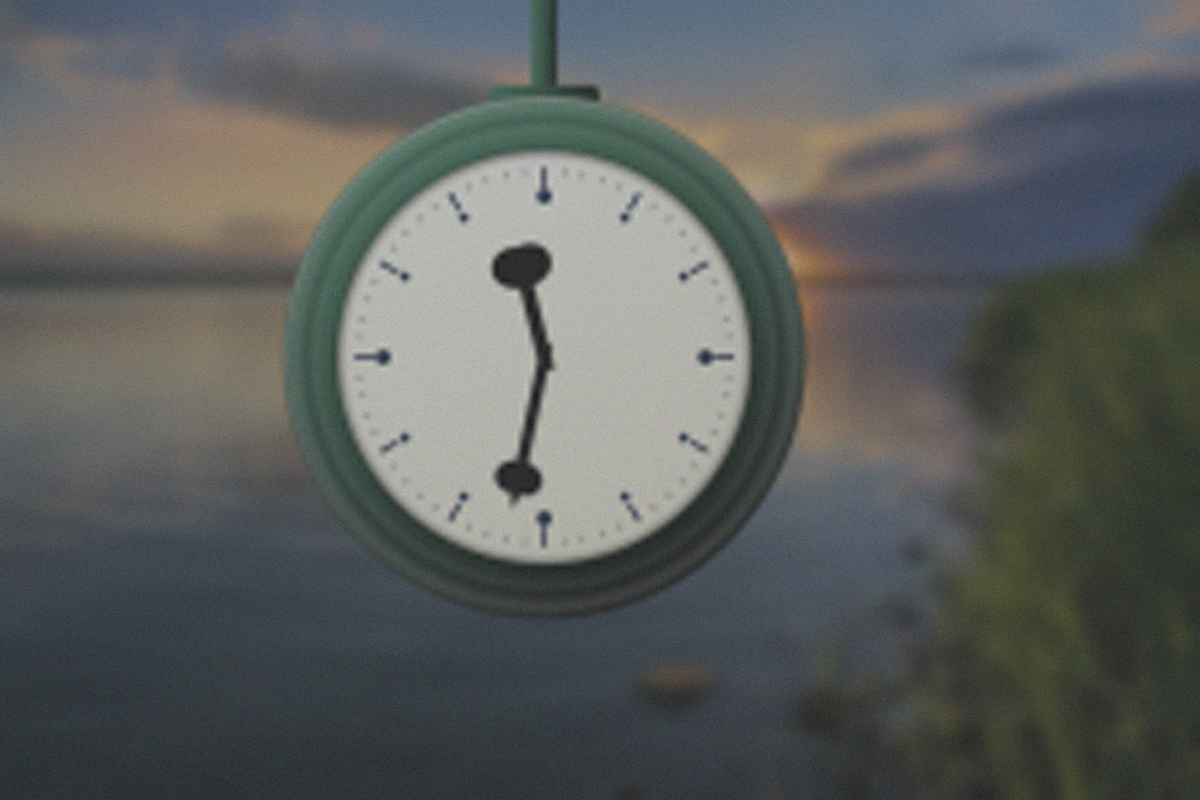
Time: **11:32**
